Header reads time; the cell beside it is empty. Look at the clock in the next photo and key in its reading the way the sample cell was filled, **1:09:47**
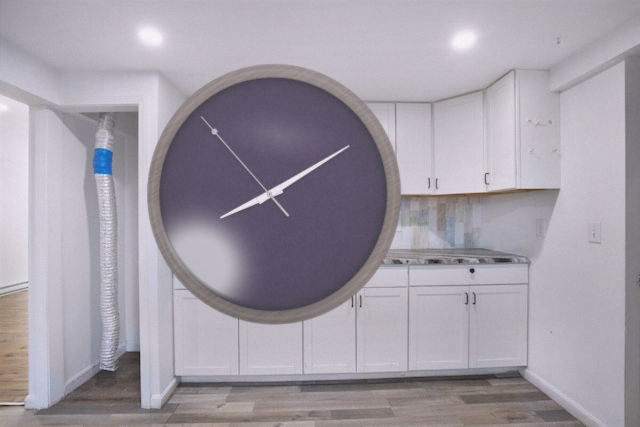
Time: **8:09:53**
